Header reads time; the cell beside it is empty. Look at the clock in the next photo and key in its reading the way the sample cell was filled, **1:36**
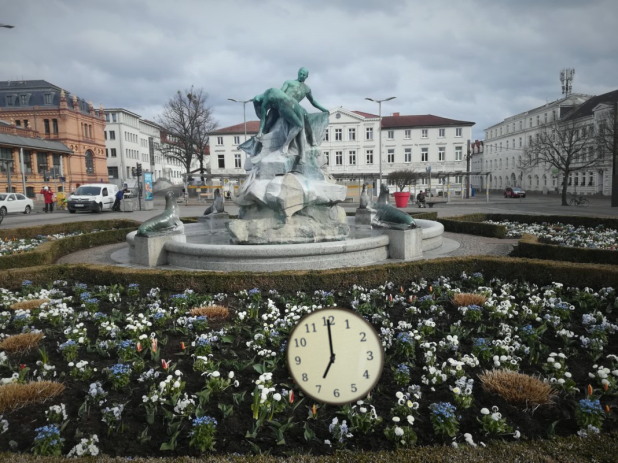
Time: **7:00**
